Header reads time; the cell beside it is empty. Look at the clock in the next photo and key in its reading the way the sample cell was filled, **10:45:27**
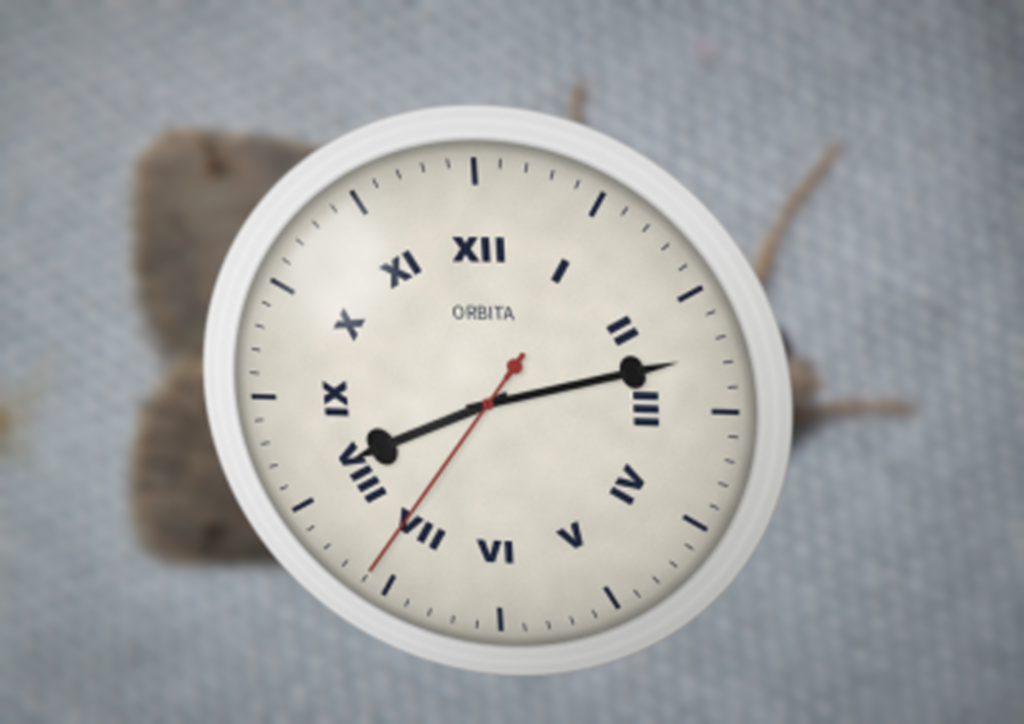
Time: **8:12:36**
